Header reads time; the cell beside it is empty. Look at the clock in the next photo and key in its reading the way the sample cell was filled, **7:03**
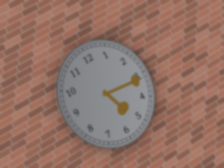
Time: **5:16**
